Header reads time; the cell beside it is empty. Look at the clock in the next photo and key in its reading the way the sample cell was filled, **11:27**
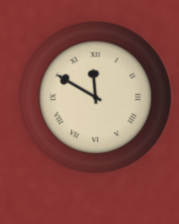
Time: **11:50**
